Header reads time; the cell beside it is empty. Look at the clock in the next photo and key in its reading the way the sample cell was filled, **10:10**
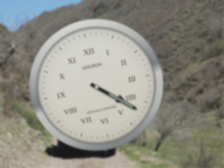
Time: **4:22**
